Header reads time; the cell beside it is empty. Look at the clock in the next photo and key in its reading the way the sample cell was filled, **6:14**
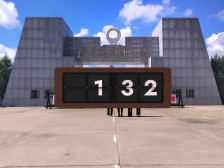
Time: **1:32**
